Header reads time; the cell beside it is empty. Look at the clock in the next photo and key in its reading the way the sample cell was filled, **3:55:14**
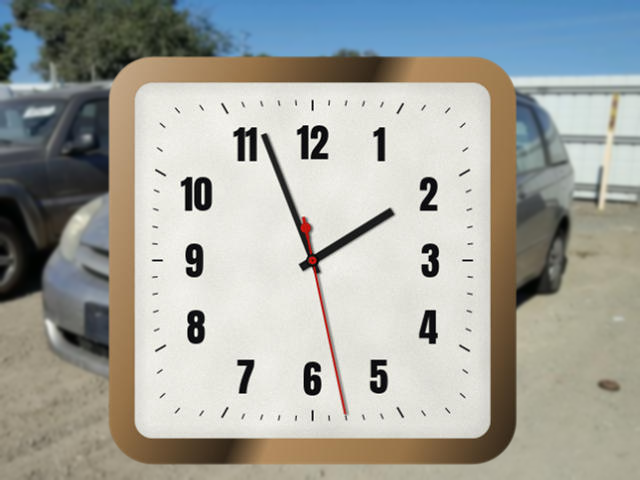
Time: **1:56:28**
